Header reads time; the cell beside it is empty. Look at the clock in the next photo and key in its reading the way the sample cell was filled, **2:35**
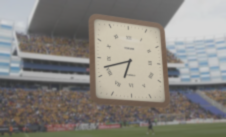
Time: **6:42**
